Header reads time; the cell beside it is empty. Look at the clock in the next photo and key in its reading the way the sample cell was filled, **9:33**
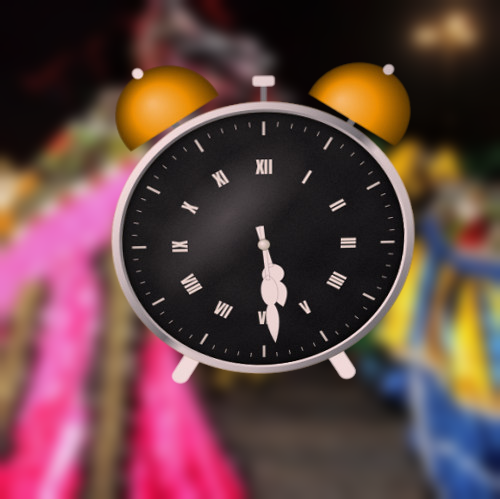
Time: **5:29**
